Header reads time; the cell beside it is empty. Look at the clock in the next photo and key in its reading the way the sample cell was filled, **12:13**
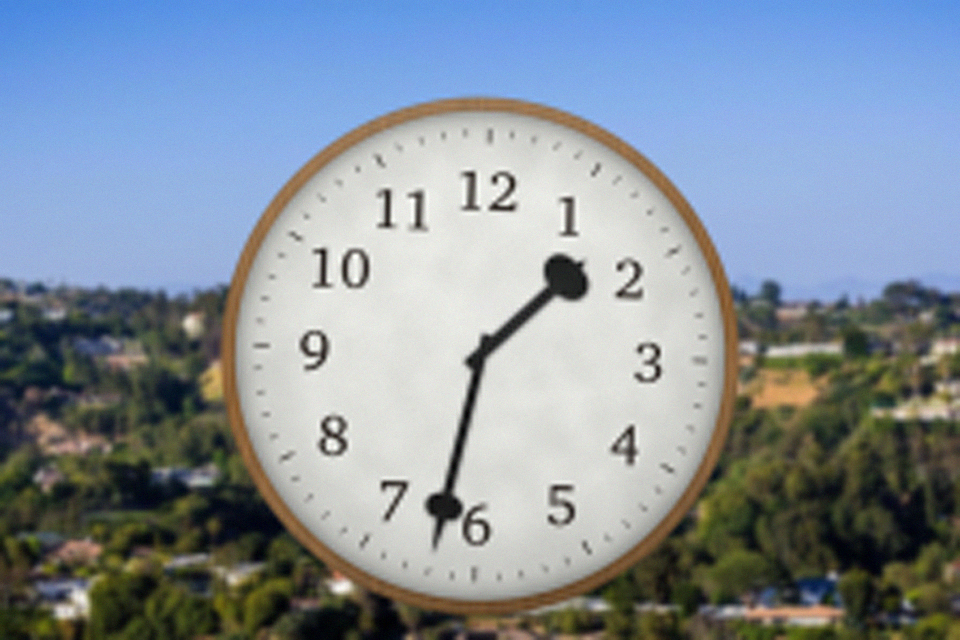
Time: **1:32**
